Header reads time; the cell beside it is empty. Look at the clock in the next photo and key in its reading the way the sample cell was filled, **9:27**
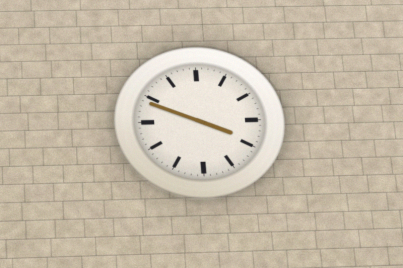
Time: **3:49**
